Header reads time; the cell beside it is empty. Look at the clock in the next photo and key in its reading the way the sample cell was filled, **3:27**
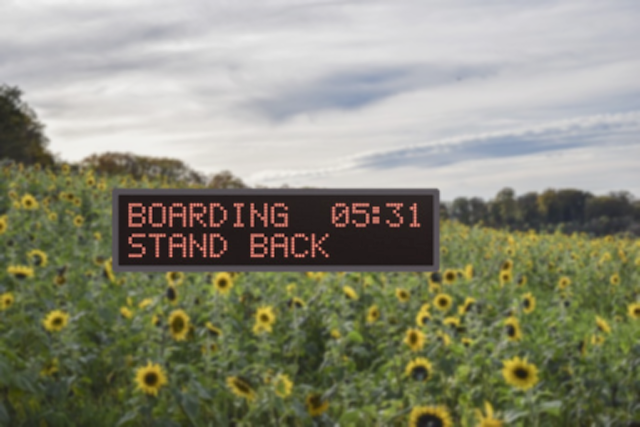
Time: **5:31**
